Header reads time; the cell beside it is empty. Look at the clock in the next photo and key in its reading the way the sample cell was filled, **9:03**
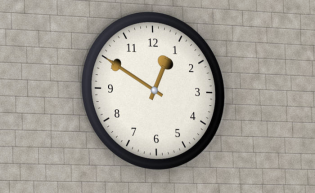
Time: **12:50**
